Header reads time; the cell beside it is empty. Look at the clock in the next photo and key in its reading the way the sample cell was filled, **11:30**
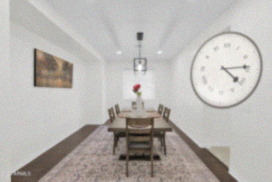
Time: **4:14**
